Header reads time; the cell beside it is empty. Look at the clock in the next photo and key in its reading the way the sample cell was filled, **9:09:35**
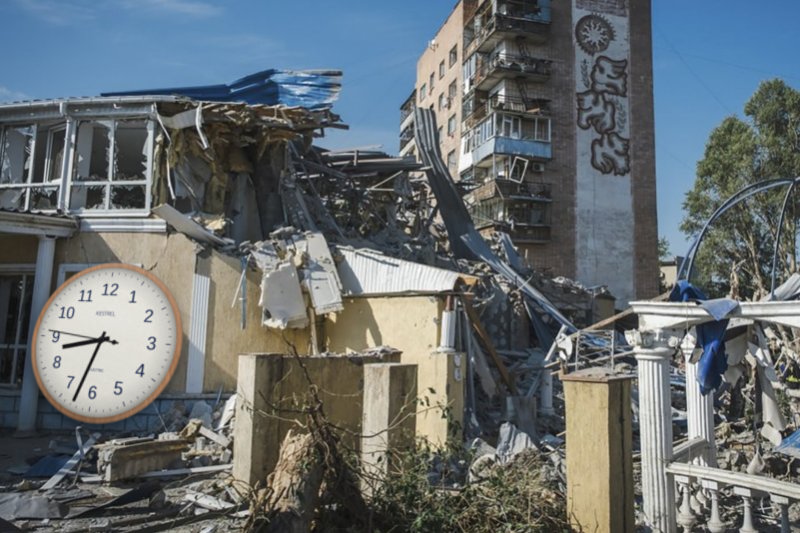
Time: **8:32:46**
